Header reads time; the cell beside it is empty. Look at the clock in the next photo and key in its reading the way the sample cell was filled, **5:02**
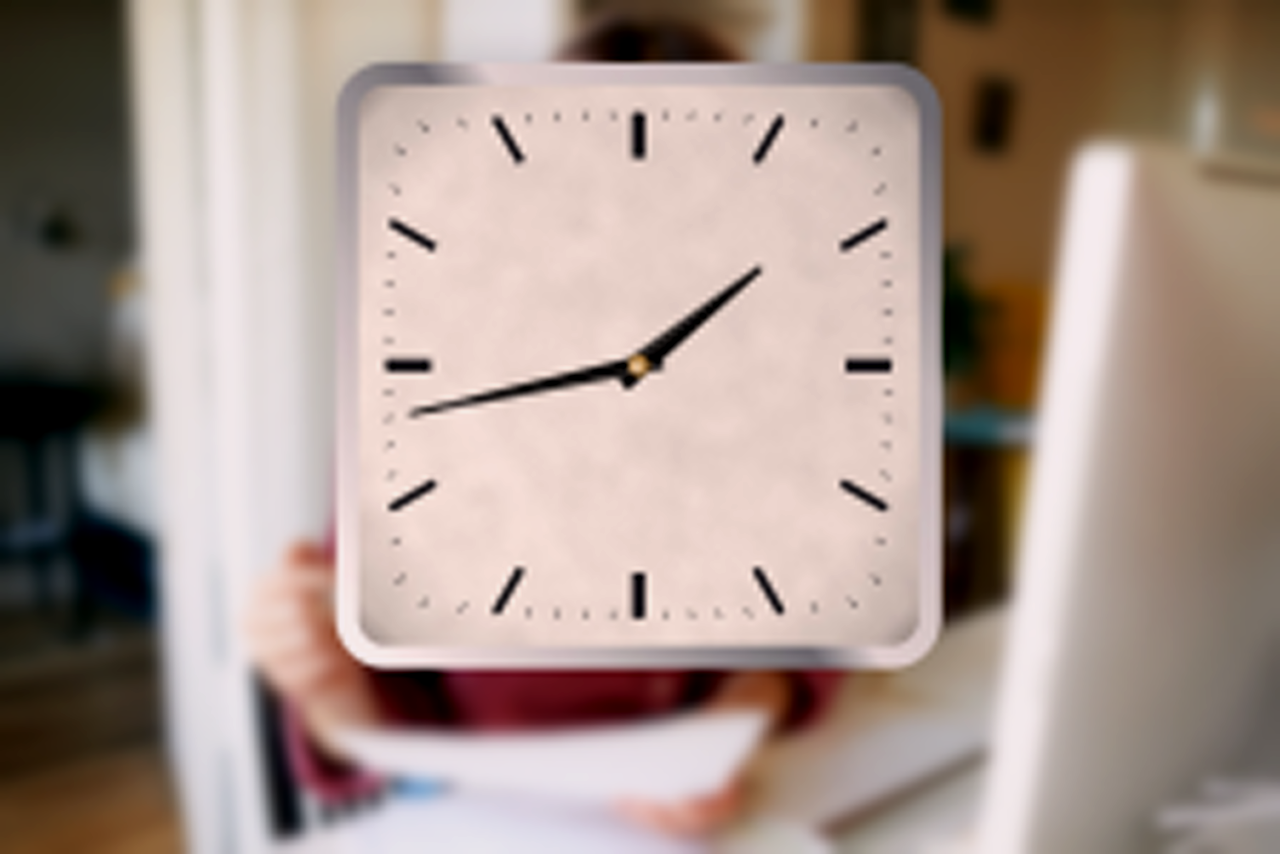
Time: **1:43**
